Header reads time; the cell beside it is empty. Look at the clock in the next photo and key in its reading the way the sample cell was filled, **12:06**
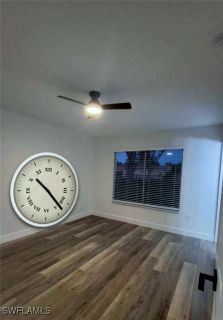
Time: **10:23**
